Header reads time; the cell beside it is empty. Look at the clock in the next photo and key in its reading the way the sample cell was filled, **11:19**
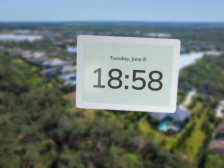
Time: **18:58**
